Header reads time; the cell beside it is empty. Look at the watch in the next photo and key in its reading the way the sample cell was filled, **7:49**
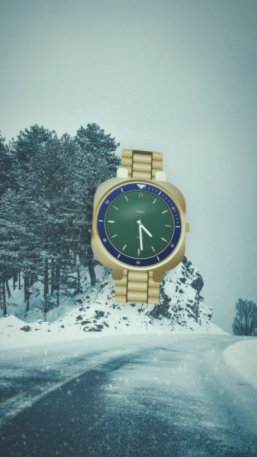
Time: **4:29**
